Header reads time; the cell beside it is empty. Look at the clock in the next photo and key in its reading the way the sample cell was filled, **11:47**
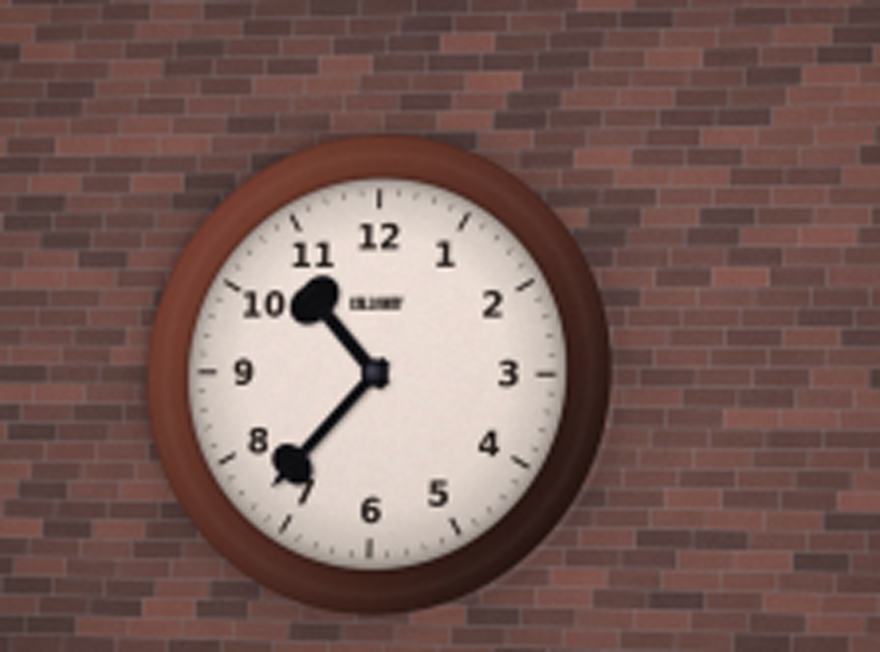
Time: **10:37**
